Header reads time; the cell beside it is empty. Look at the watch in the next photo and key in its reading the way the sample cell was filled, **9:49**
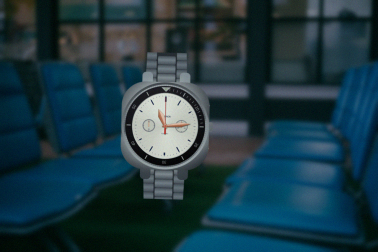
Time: **11:14**
